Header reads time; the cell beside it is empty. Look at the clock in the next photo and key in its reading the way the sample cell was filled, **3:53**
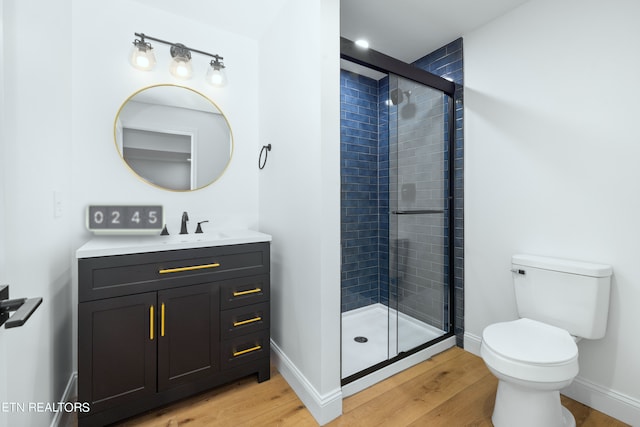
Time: **2:45**
